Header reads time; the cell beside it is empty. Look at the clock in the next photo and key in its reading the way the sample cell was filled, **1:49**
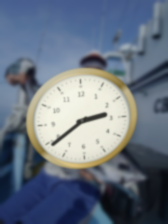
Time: **2:39**
